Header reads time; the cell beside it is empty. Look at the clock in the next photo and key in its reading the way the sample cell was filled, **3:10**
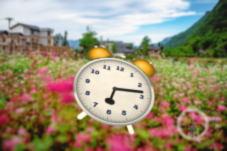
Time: **6:13**
